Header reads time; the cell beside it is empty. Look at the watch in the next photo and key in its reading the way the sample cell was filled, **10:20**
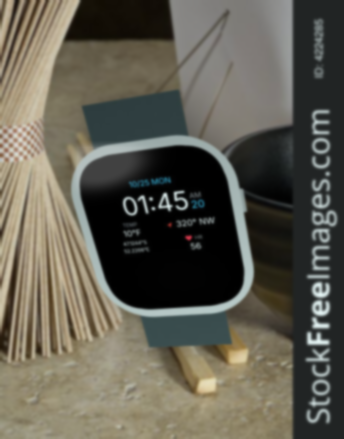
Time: **1:45**
